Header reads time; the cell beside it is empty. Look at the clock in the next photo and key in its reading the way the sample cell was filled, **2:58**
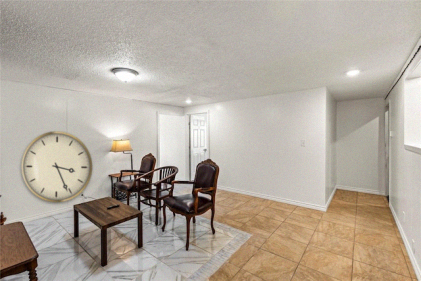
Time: **3:26**
